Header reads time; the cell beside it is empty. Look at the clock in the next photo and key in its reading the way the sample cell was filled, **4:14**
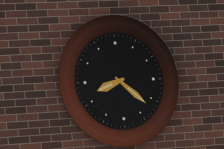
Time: **8:22**
